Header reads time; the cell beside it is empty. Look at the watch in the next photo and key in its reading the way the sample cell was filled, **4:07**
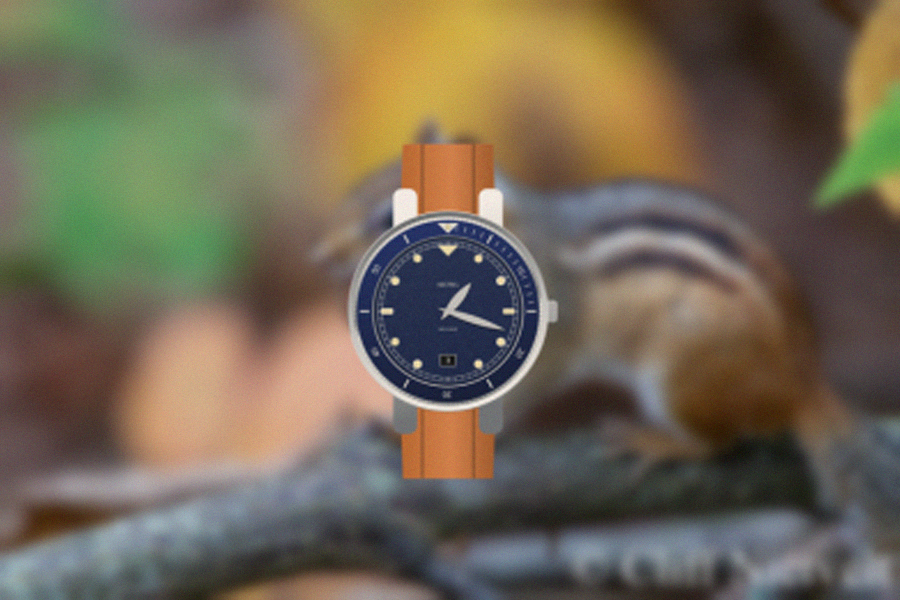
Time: **1:18**
